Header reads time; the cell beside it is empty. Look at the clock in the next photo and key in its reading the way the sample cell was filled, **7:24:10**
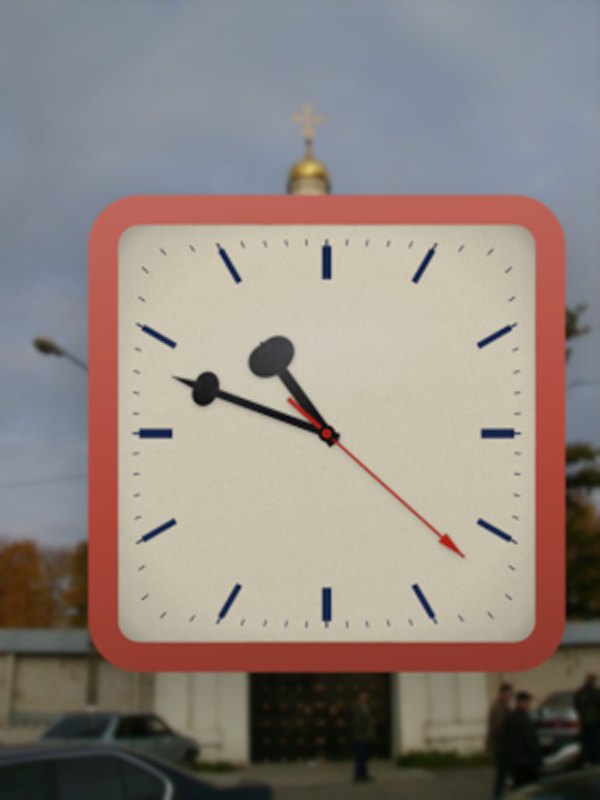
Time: **10:48:22**
